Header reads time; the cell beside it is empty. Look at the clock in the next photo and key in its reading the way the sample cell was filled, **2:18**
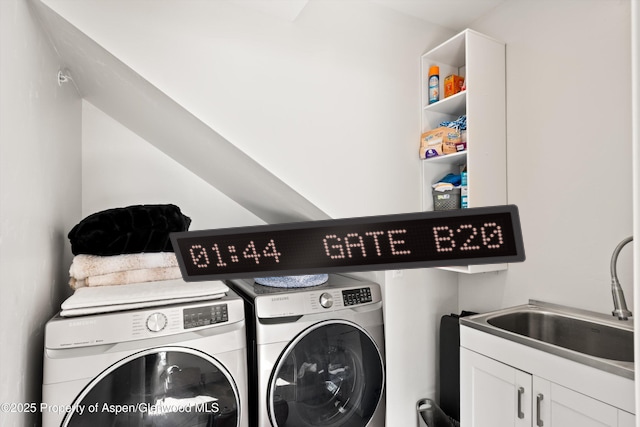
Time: **1:44**
